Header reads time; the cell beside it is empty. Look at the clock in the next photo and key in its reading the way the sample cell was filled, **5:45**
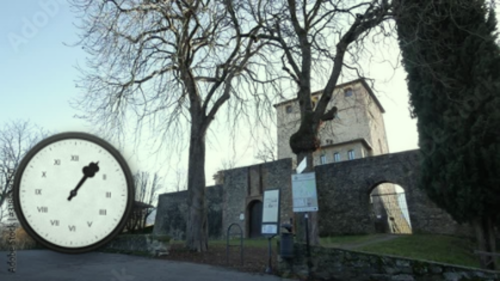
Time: **1:06**
